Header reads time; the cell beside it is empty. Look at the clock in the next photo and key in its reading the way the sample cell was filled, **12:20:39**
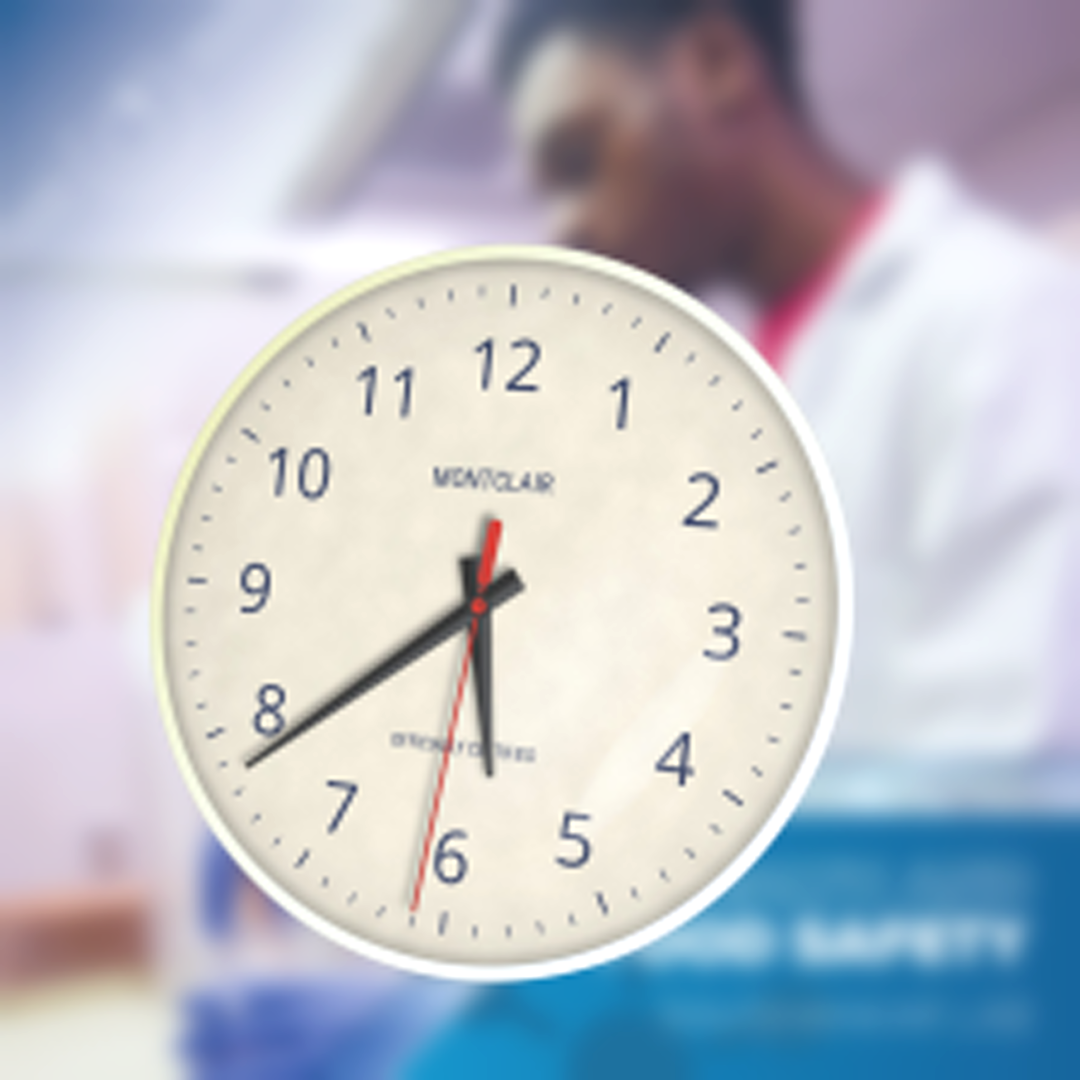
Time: **5:38:31**
